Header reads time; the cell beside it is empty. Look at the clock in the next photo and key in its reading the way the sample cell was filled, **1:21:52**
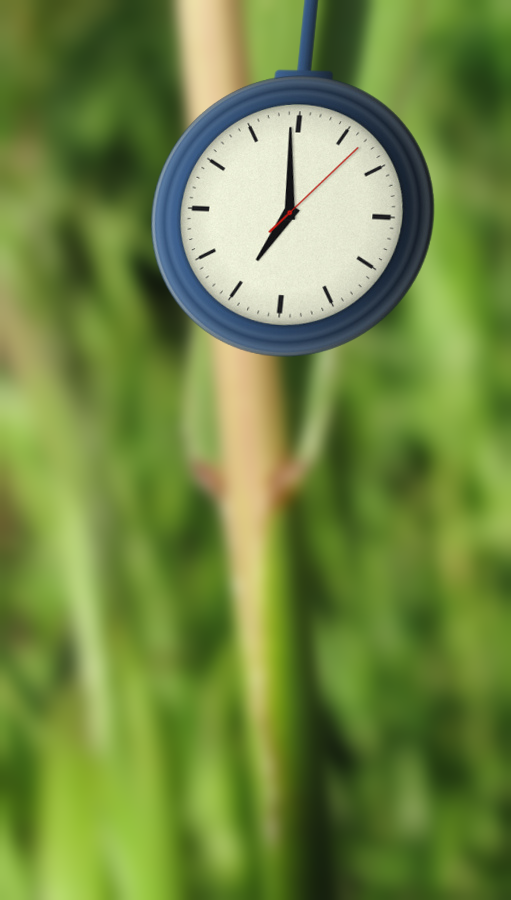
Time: **6:59:07**
